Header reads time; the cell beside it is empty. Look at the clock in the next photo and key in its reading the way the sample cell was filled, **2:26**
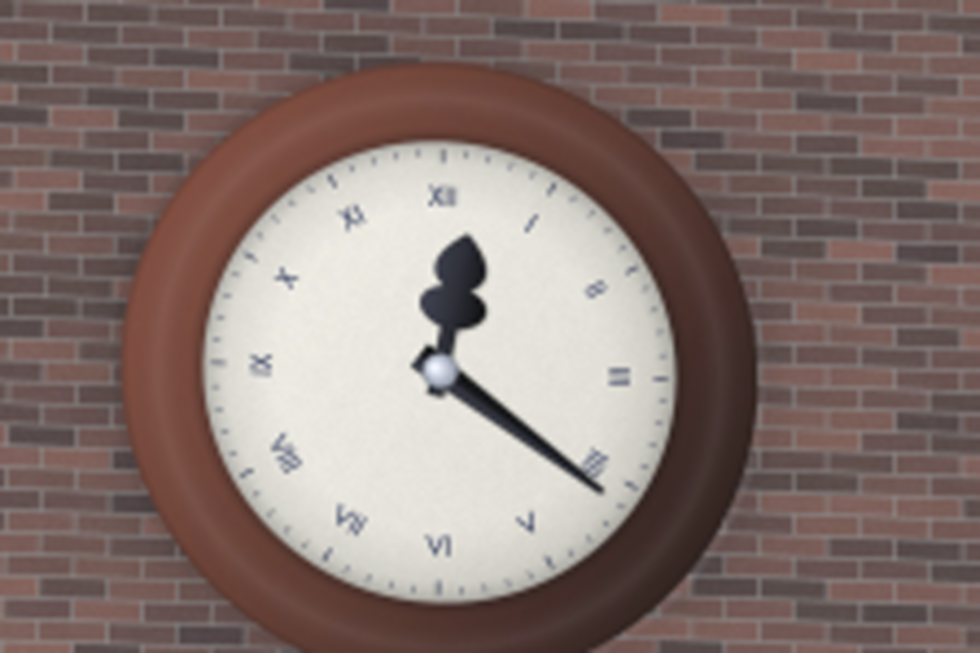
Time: **12:21**
